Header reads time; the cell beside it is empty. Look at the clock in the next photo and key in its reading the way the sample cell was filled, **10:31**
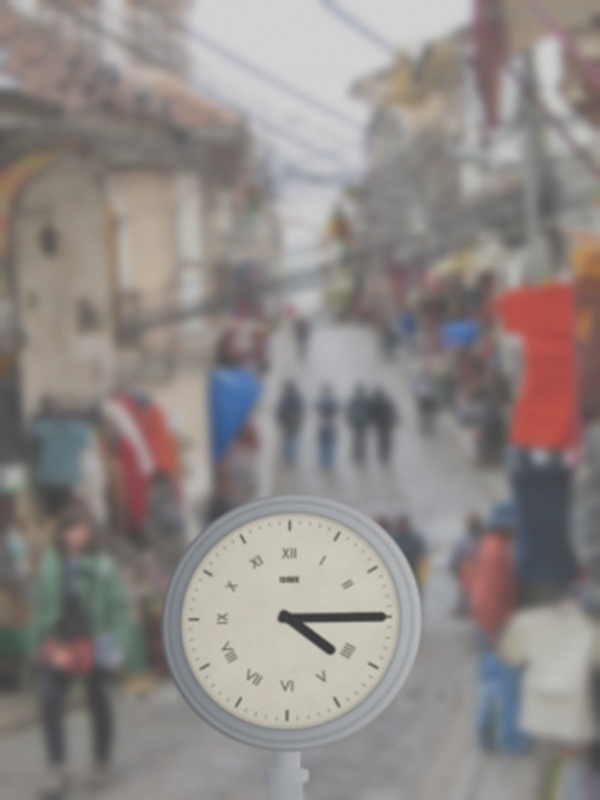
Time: **4:15**
